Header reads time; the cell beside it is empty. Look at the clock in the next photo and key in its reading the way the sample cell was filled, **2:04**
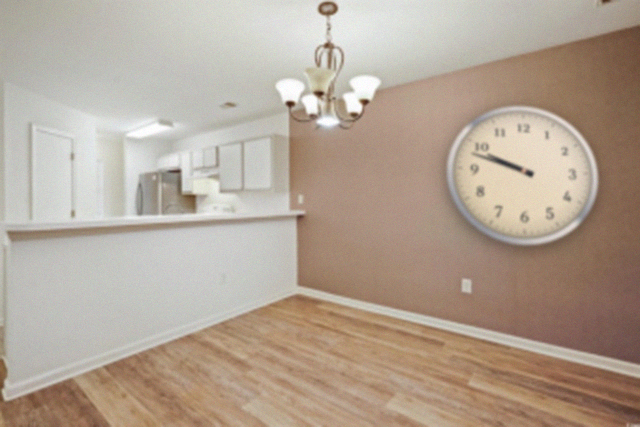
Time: **9:48**
